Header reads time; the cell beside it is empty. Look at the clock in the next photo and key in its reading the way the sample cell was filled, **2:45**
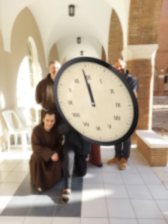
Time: **11:59**
